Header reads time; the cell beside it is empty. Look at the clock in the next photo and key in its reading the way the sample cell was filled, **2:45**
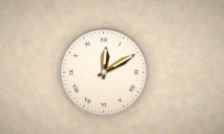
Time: **12:10**
